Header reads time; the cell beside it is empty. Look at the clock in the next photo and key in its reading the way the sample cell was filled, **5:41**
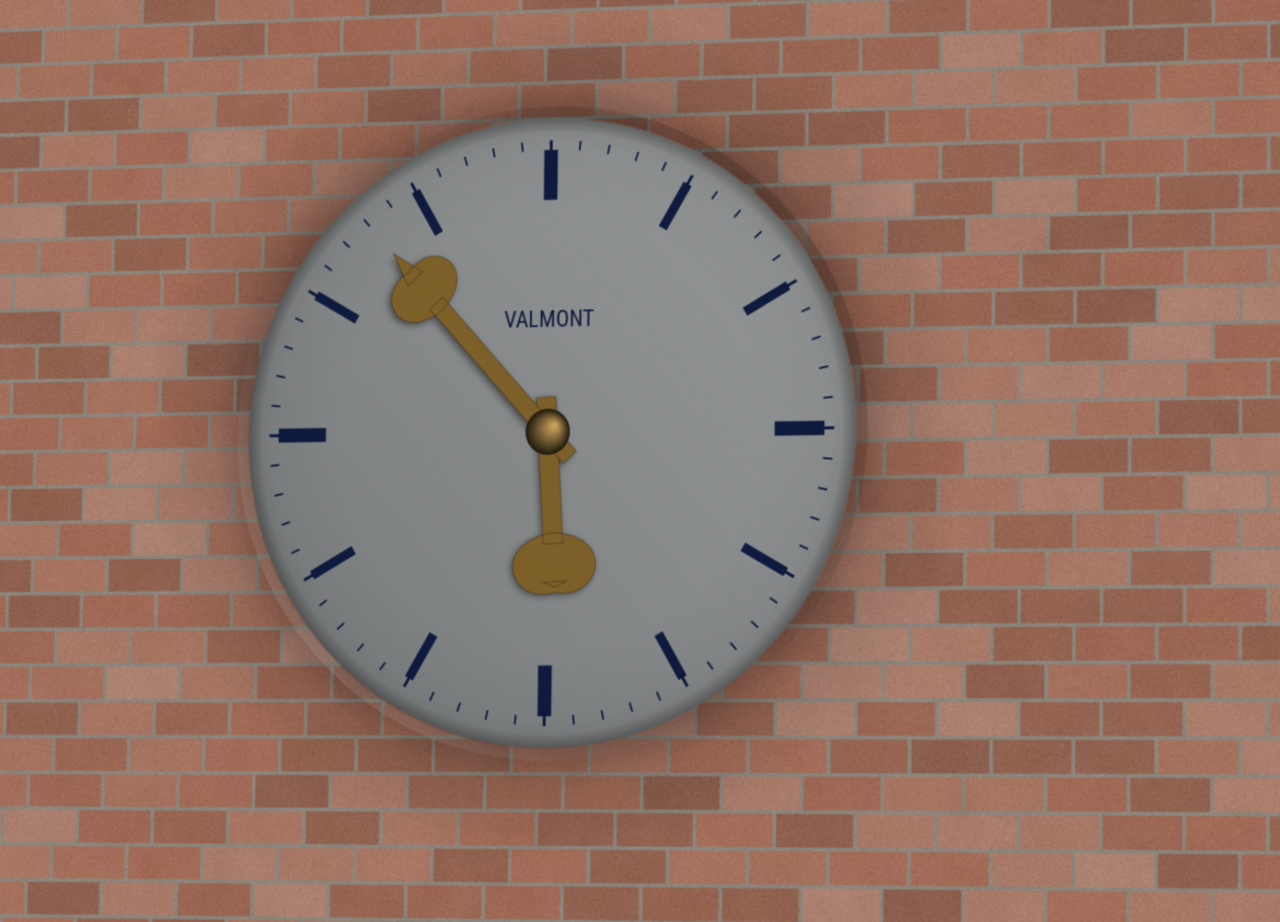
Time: **5:53**
